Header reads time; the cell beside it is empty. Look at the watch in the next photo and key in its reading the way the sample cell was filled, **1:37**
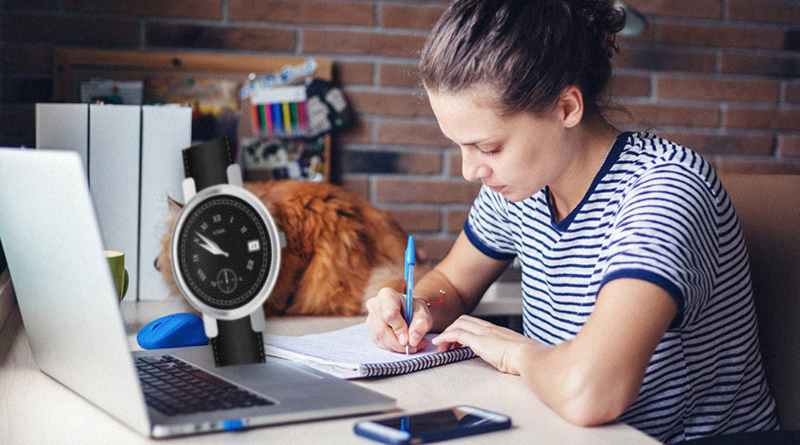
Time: **9:52**
